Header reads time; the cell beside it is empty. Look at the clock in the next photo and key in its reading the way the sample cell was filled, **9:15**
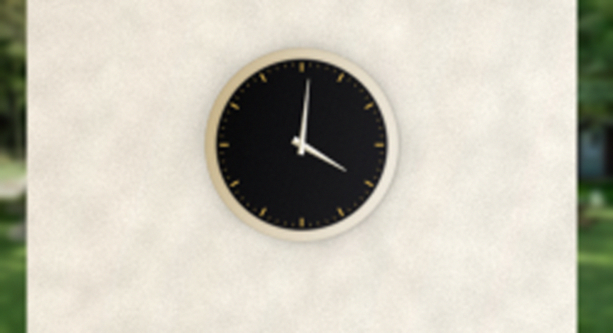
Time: **4:01**
